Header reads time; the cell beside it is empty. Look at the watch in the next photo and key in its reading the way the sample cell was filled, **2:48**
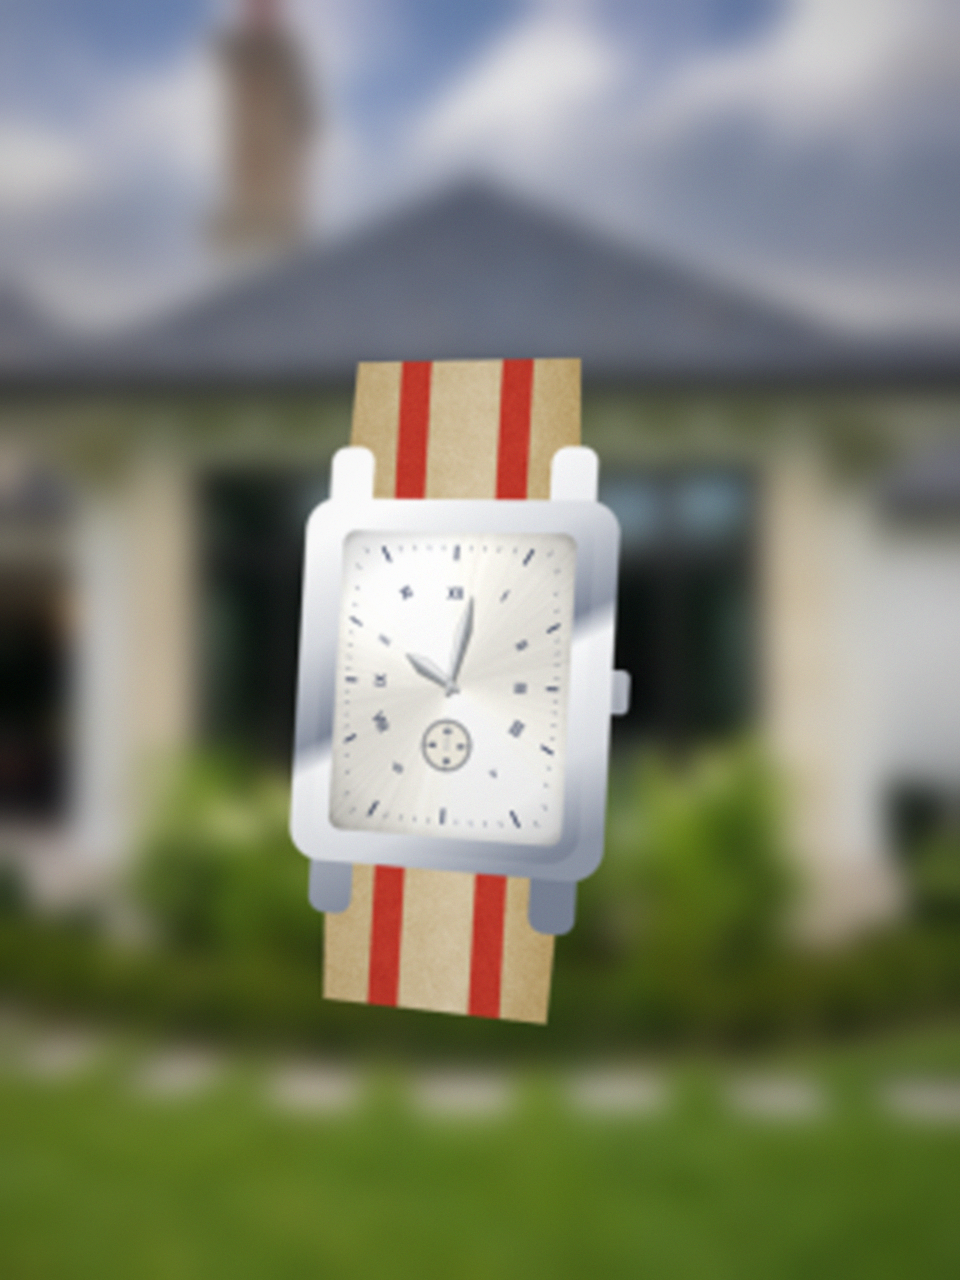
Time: **10:02**
